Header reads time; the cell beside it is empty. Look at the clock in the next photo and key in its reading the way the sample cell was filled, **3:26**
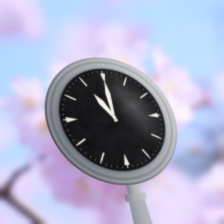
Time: **11:00**
